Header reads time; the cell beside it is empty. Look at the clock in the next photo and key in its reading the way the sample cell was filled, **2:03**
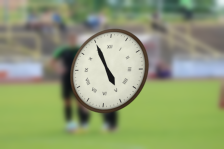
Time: **4:55**
